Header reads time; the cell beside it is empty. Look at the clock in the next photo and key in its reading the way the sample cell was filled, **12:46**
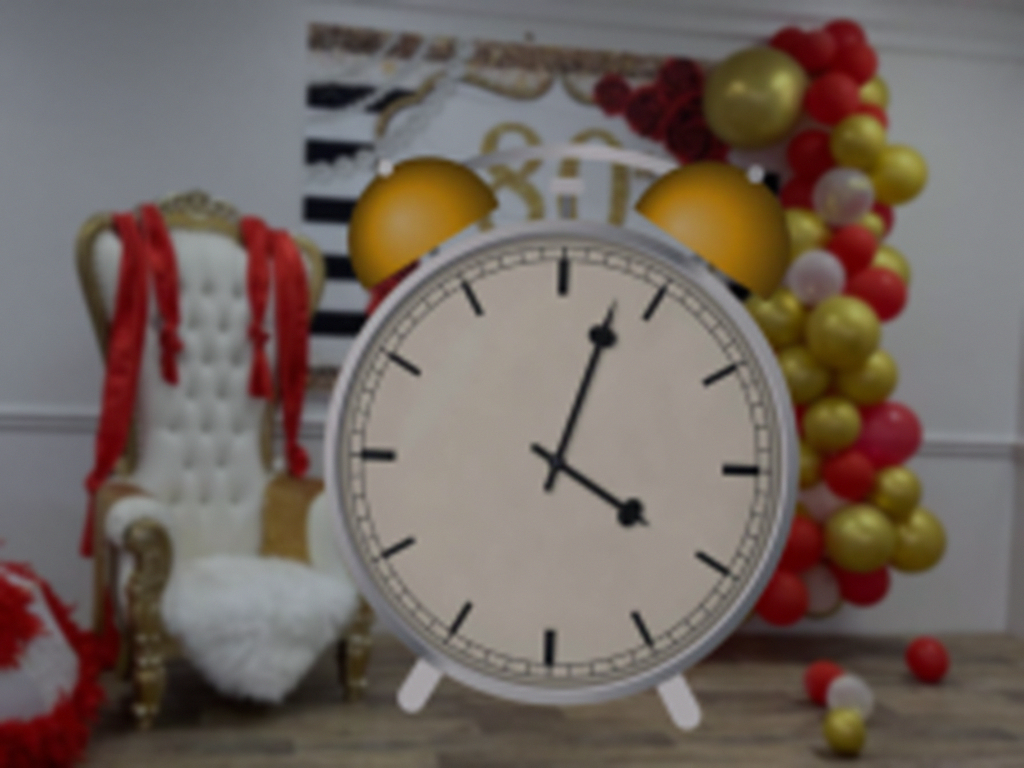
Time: **4:03**
